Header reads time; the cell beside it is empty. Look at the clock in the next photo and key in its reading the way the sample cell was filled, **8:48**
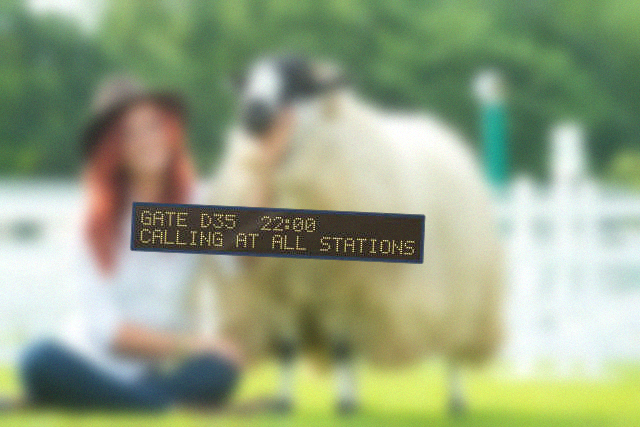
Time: **22:00**
